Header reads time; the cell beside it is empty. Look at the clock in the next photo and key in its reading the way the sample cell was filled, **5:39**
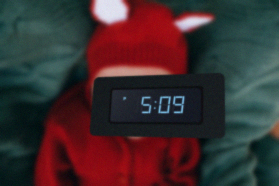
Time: **5:09**
